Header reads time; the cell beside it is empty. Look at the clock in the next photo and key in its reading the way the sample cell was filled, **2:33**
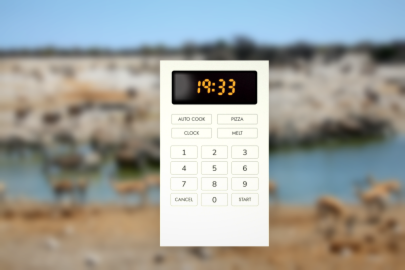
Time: **19:33**
